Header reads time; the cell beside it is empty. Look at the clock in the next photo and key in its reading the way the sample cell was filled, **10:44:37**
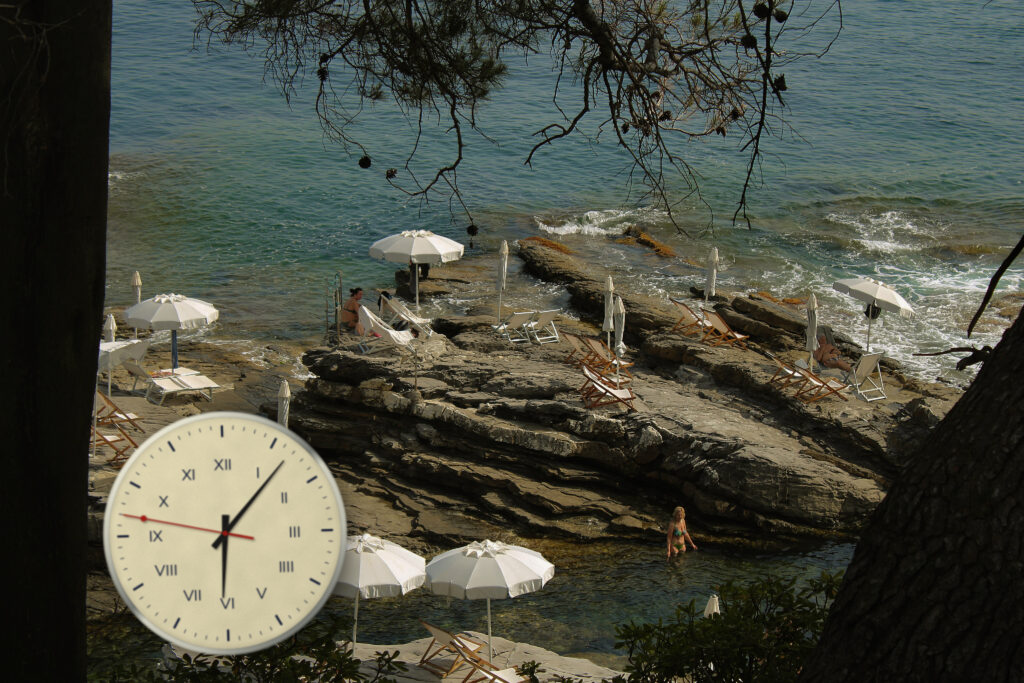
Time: **6:06:47**
